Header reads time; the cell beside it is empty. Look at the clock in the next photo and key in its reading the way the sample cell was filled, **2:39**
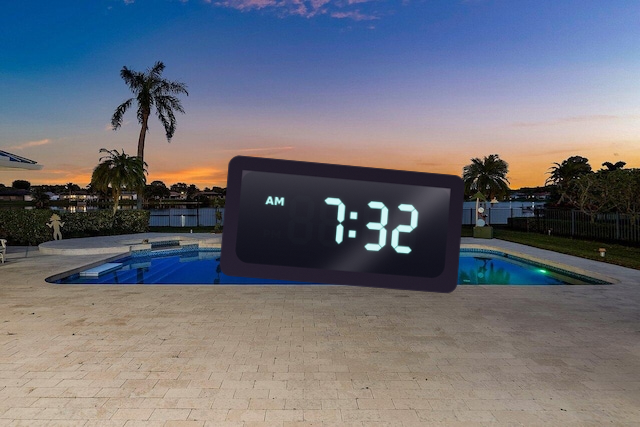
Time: **7:32**
